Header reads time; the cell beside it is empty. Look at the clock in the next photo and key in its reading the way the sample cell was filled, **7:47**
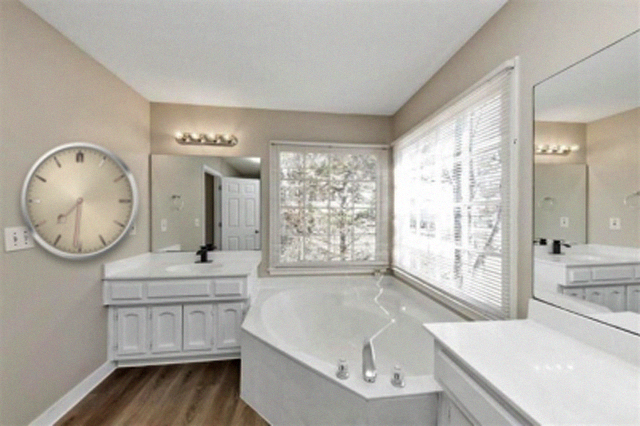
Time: **7:31**
